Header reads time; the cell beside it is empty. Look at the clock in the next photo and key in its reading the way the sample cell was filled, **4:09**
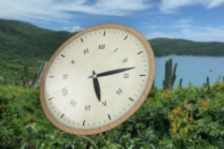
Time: **5:13**
